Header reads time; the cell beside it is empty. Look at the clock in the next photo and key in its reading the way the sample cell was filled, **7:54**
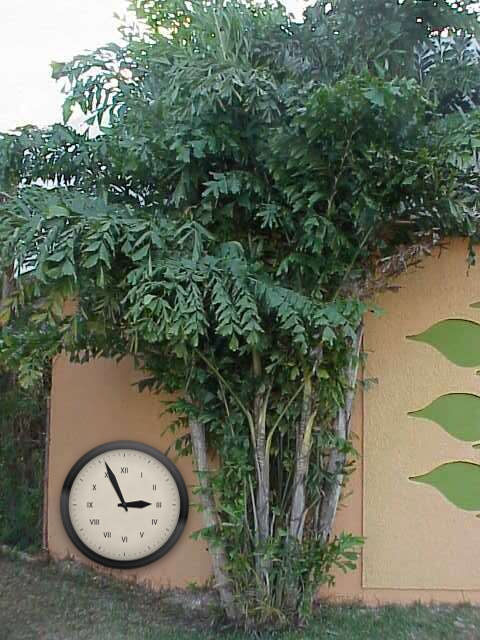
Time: **2:56**
